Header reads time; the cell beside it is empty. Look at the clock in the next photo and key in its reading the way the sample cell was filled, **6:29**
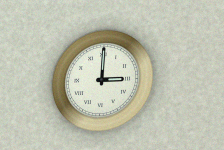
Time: **3:00**
